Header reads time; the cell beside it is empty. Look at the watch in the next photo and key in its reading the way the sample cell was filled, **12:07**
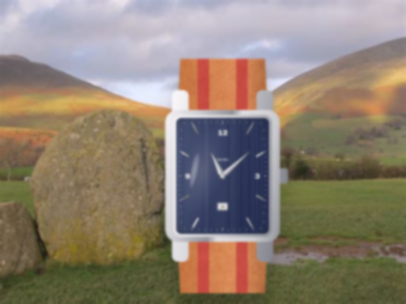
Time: **11:08**
